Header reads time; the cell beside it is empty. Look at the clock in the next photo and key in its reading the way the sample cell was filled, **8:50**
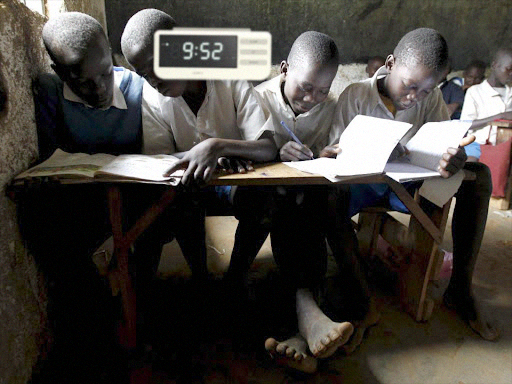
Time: **9:52**
